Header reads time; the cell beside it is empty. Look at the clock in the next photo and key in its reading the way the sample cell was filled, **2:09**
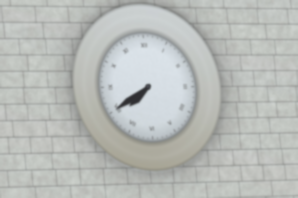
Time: **7:40**
